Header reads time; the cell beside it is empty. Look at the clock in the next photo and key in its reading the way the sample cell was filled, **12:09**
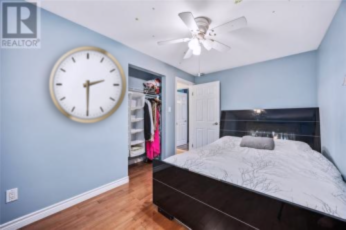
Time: **2:30**
